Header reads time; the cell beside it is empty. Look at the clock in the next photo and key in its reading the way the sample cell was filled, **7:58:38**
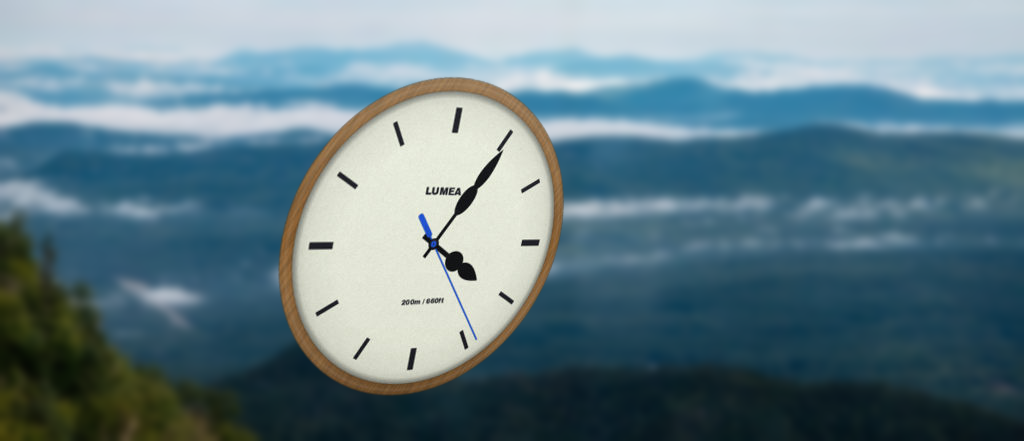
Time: **4:05:24**
